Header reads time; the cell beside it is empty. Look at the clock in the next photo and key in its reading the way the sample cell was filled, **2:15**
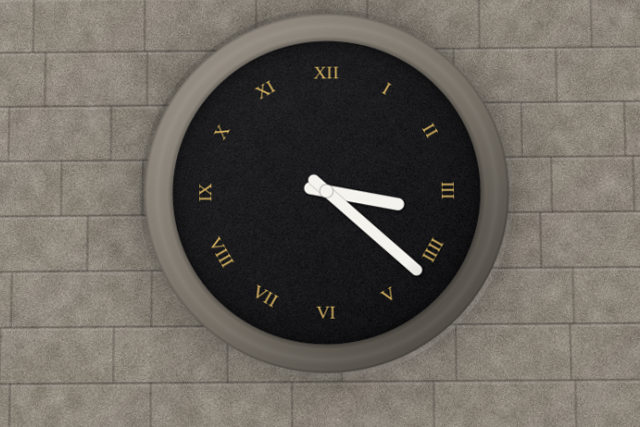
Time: **3:22**
